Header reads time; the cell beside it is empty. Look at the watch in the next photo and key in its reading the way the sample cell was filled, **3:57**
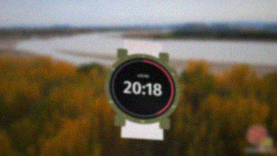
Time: **20:18**
